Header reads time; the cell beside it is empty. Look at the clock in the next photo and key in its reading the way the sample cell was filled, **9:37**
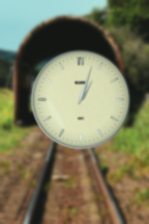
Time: **1:03**
